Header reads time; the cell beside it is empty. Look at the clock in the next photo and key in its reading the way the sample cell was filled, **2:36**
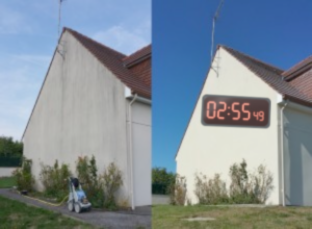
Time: **2:55**
